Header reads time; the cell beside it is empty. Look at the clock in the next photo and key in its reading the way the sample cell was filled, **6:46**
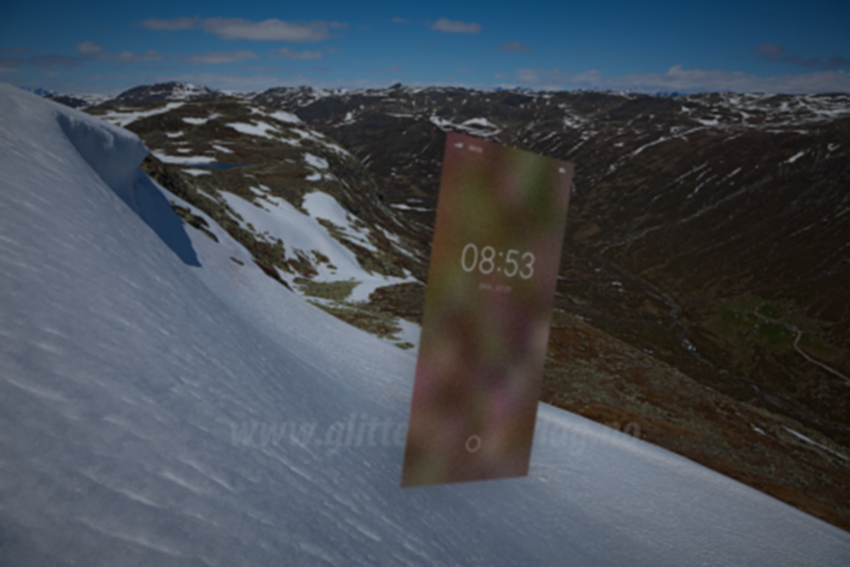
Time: **8:53**
